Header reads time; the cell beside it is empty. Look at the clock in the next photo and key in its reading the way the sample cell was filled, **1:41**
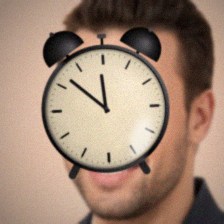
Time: **11:52**
